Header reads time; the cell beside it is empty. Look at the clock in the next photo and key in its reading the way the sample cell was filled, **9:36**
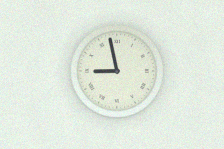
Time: **8:58**
